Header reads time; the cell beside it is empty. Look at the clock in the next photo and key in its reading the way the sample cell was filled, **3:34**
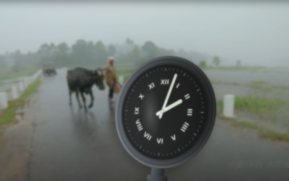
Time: **2:03**
